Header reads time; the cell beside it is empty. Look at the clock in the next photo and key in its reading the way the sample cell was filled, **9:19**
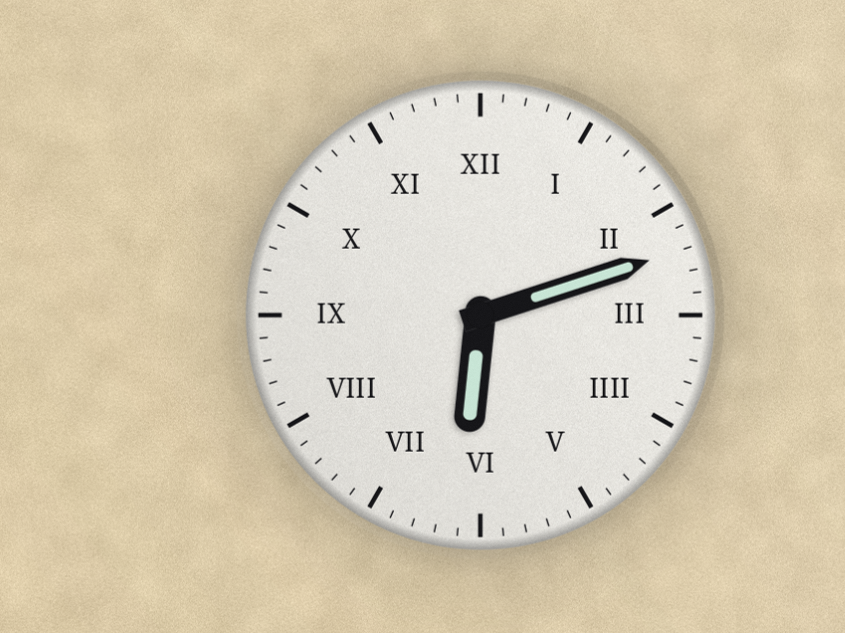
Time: **6:12**
